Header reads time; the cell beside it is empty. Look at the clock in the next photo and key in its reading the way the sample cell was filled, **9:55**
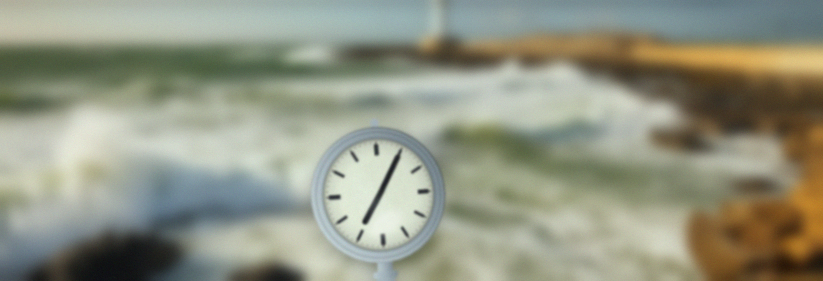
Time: **7:05**
